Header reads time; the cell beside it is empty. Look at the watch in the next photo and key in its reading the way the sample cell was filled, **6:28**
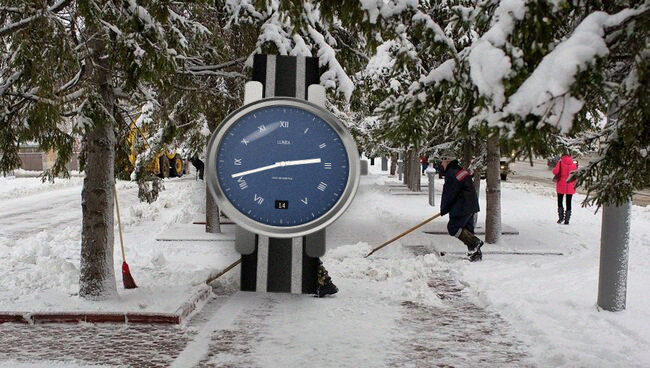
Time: **2:42**
